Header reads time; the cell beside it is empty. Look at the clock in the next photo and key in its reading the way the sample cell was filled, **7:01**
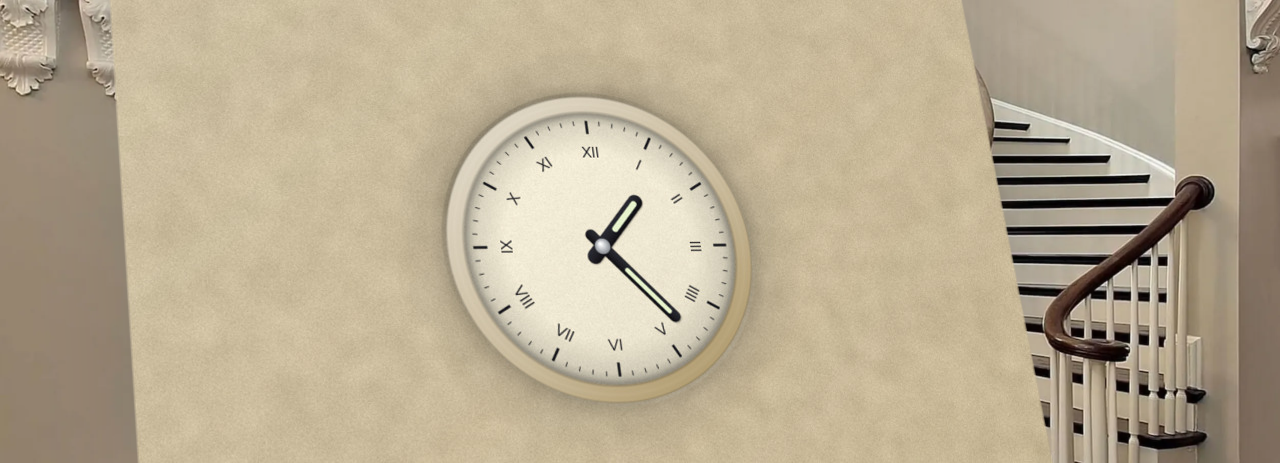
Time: **1:23**
